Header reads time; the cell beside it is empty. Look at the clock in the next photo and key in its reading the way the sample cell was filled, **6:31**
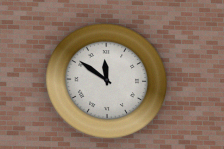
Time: **11:51**
